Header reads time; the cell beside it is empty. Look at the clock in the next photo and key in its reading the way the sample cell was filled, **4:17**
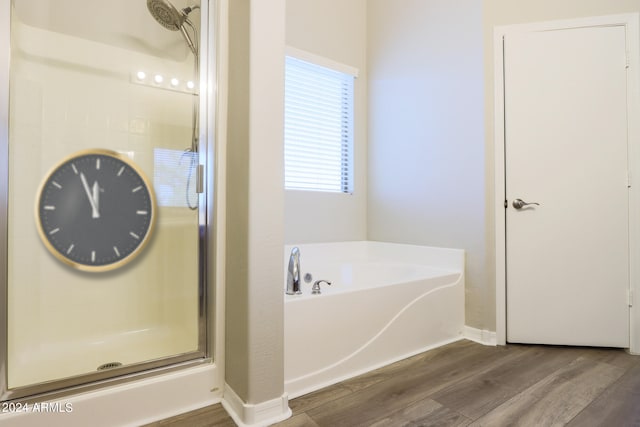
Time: **11:56**
